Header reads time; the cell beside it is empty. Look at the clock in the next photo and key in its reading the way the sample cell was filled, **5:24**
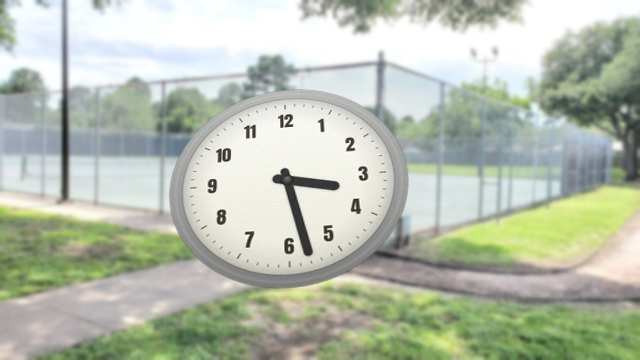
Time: **3:28**
